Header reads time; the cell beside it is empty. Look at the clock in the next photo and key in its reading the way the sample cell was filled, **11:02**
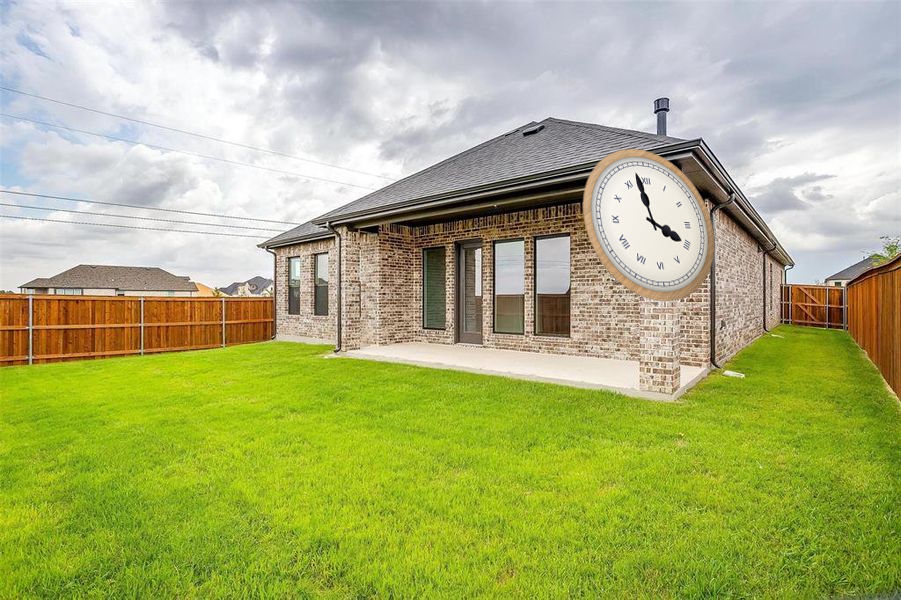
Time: **3:58**
